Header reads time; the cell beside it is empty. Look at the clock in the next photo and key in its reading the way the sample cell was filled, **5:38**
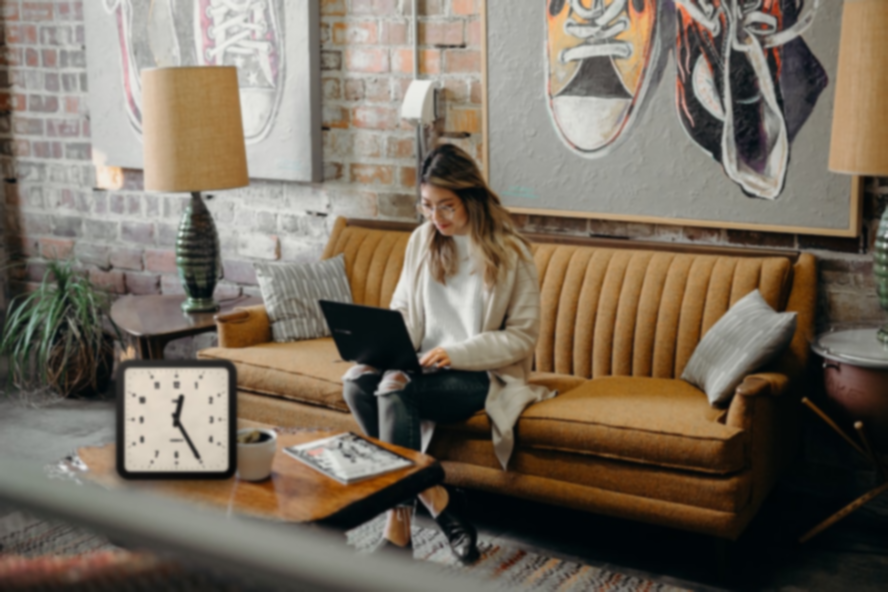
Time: **12:25**
